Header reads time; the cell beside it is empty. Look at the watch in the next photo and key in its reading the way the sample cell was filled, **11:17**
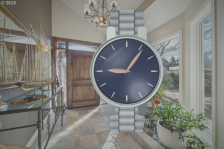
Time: **9:06**
